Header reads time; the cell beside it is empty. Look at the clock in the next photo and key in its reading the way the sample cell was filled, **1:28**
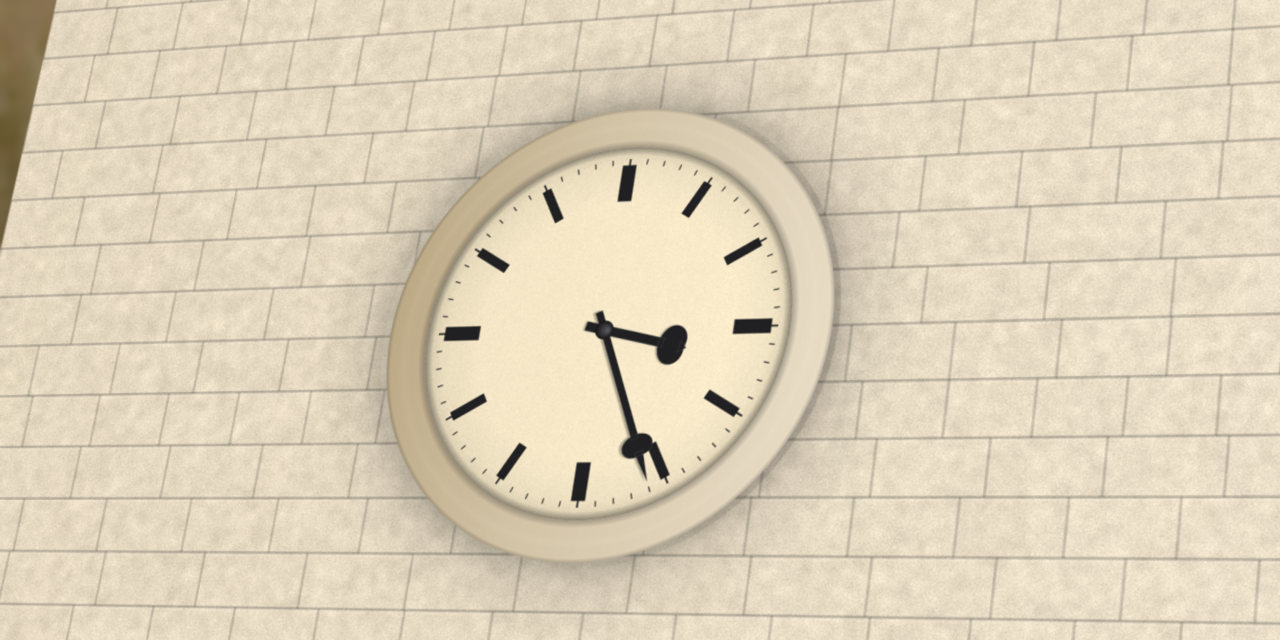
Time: **3:26**
